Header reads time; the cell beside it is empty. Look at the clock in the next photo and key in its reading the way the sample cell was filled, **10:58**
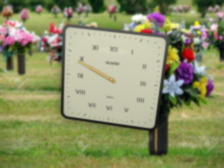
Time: **9:49**
